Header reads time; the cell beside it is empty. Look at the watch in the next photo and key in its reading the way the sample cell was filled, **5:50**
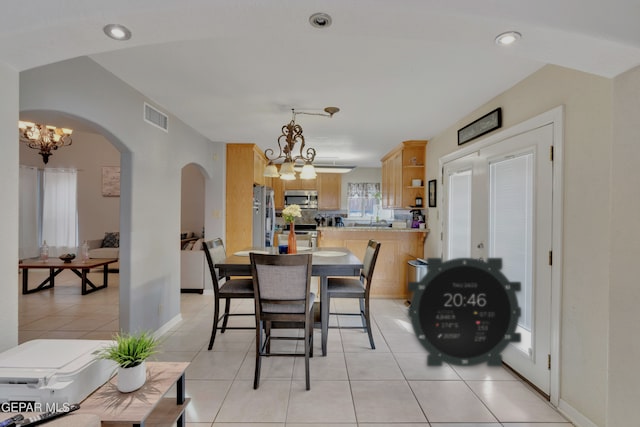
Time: **20:46**
